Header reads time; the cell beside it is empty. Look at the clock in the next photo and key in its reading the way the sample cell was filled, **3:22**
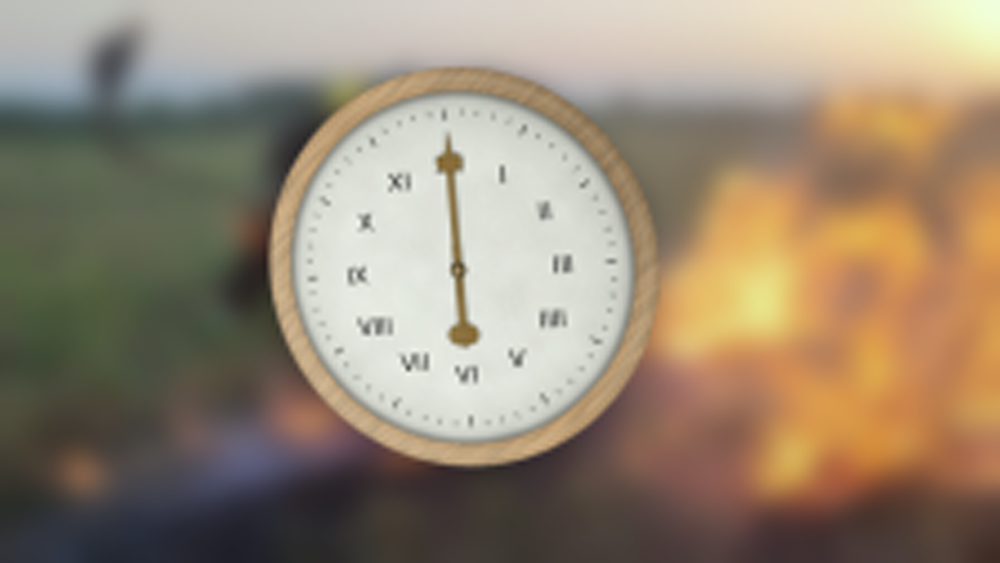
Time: **6:00**
